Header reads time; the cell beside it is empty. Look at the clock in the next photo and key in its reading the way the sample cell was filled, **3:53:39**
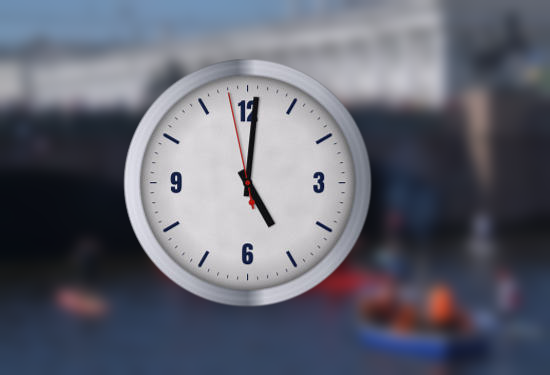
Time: **5:00:58**
